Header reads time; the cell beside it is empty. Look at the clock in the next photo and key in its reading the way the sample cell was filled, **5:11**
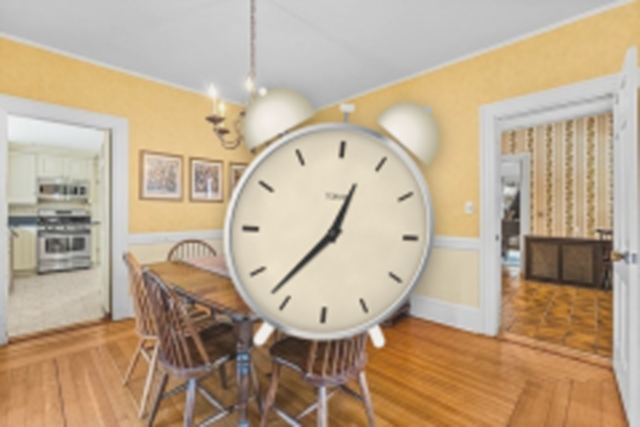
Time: **12:37**
